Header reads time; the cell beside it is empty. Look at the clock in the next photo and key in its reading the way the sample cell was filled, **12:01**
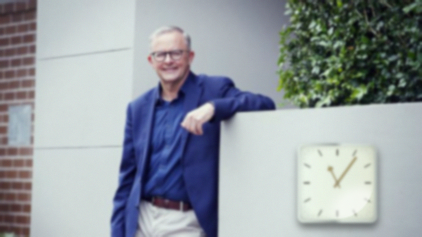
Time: **11:06**
